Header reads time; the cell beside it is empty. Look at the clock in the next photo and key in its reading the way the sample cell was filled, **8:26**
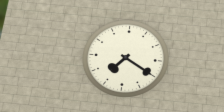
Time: **7:20**
